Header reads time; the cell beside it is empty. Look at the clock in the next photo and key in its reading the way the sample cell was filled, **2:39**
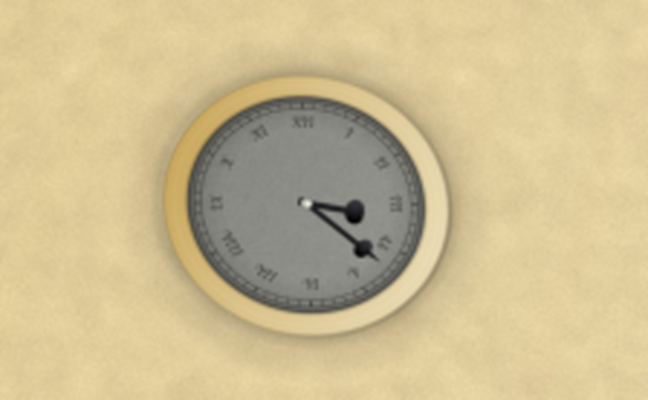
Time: **3:22**
